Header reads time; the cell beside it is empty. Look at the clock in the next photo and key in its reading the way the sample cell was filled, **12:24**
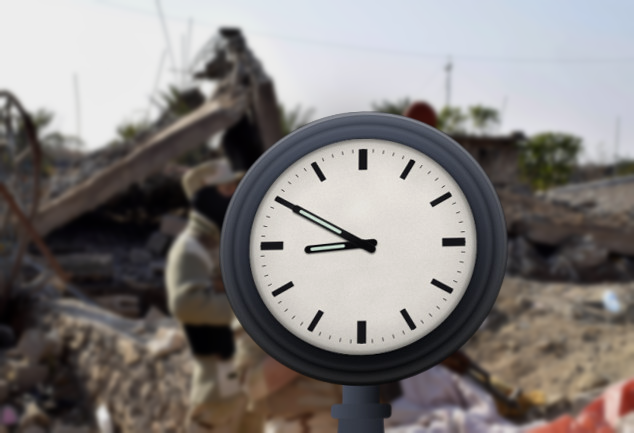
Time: **8:50**
